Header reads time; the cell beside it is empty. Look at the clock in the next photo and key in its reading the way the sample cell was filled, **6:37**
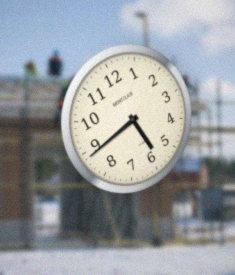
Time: **5:44**
